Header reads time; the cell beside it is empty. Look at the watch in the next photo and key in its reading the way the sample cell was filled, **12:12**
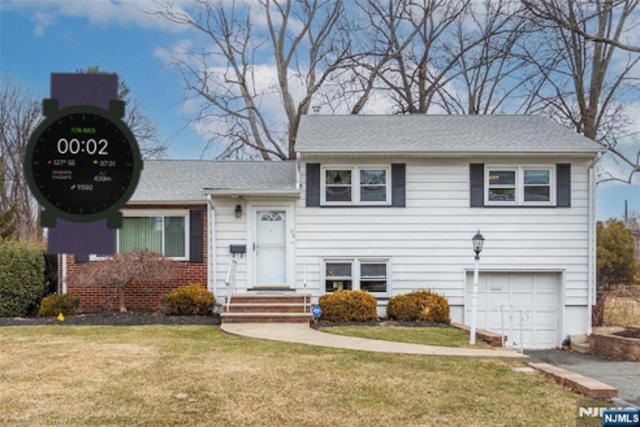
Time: **0:02**
